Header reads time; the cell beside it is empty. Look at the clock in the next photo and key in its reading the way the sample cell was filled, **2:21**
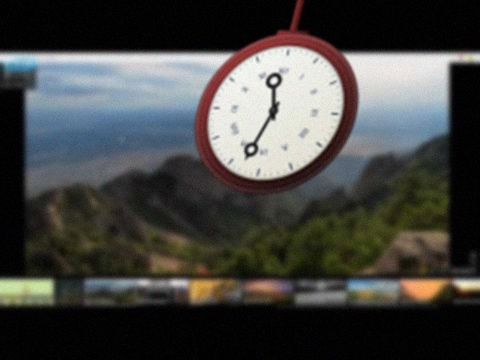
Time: **11:33**
